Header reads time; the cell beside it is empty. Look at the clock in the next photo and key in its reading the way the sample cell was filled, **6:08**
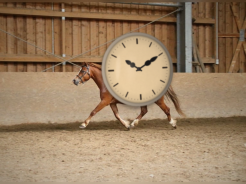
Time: **10:10**
